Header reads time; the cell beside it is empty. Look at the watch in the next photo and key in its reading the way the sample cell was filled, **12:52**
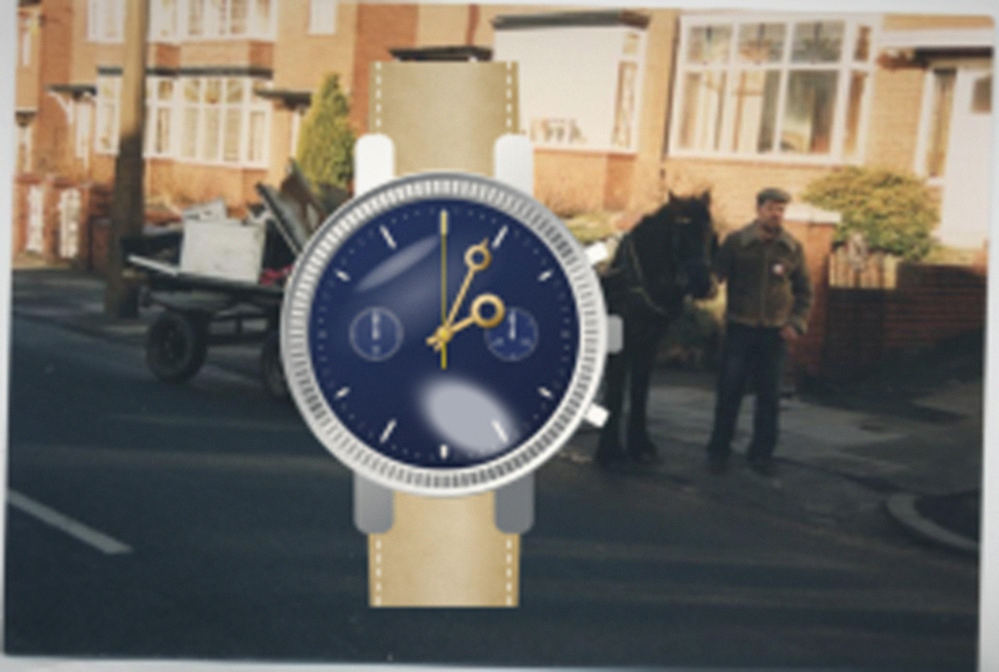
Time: **2:04**
